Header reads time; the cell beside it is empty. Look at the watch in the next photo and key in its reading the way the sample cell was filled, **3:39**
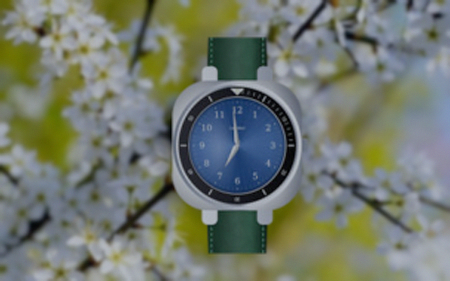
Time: **6:59**
